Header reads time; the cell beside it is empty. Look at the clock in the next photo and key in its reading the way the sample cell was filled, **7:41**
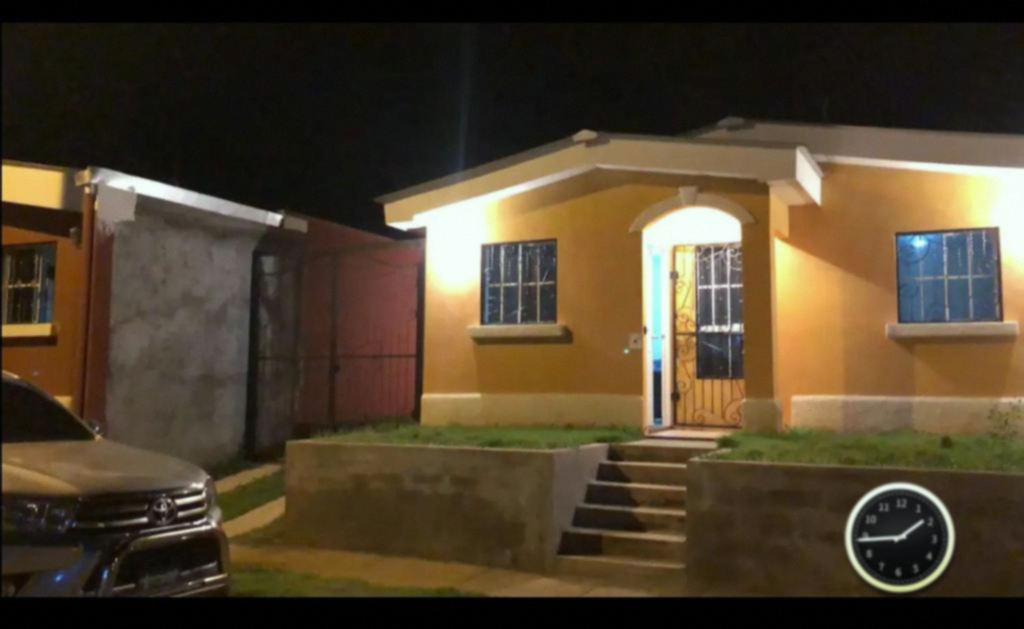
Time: **1:44**
